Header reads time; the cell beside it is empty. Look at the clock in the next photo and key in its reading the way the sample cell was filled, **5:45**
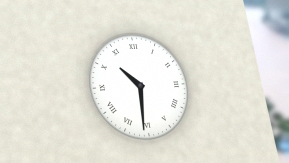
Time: **10:31**
